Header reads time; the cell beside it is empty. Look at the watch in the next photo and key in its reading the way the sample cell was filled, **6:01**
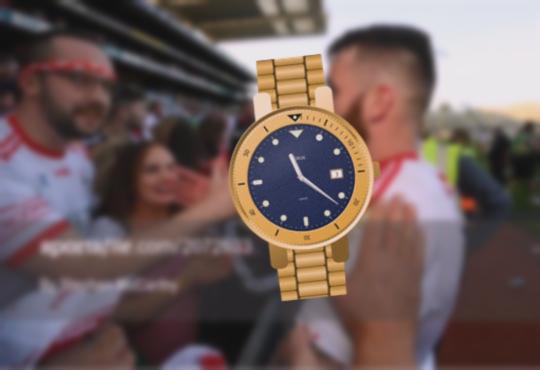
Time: **11:22**
